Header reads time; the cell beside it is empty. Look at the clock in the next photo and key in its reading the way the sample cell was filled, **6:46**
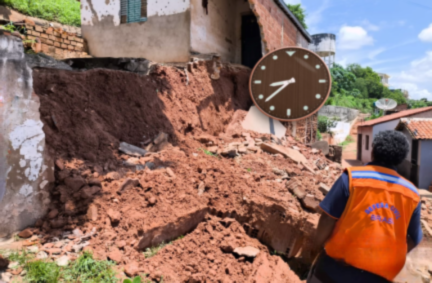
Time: **8:38**
